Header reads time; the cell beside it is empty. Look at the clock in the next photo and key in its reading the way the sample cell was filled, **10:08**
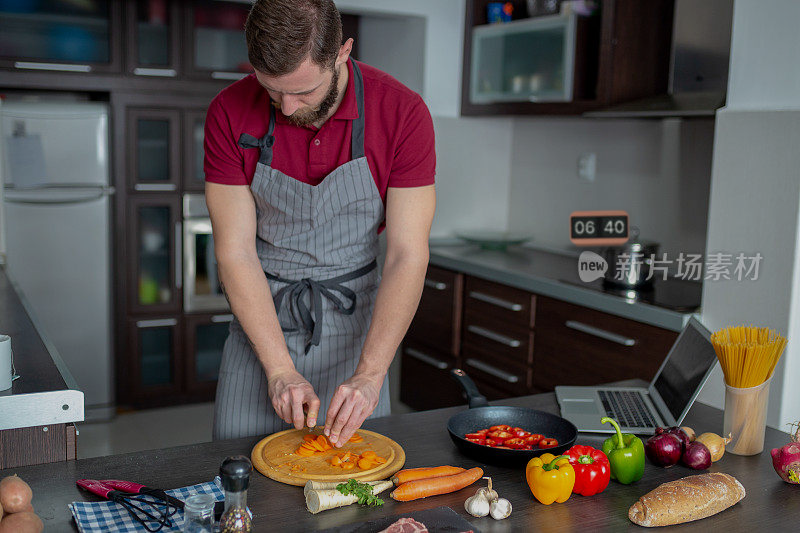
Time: **6:40**
